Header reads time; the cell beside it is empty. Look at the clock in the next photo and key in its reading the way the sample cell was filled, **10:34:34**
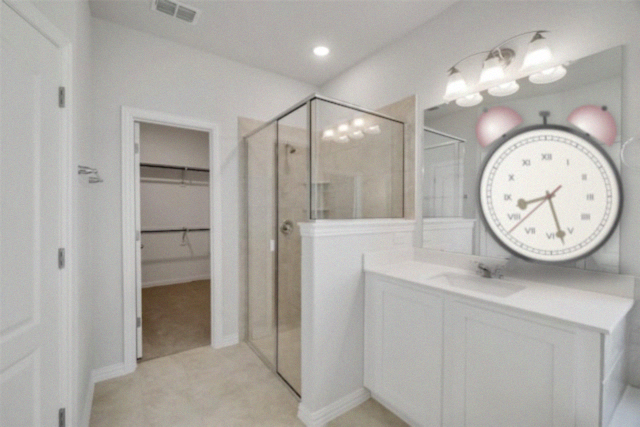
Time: **8:27:38**
